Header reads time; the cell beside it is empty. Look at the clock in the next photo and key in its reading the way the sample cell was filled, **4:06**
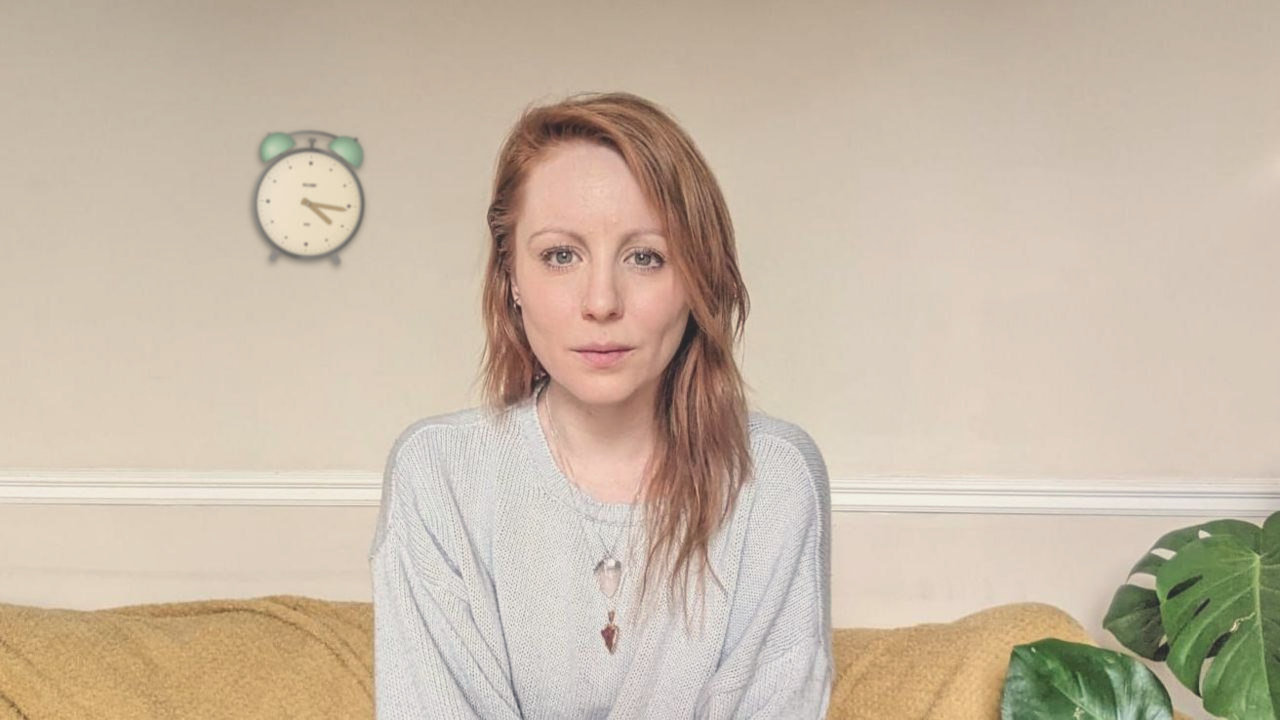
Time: **4:16**
